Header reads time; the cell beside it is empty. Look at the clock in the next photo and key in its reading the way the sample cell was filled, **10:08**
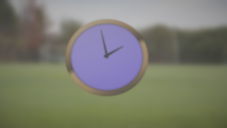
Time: **1:58**
